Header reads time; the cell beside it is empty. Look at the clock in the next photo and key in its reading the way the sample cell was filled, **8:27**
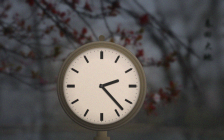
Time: **2:23**
